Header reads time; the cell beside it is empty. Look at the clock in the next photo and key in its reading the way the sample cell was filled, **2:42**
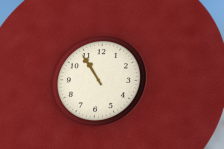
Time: **10:54**
